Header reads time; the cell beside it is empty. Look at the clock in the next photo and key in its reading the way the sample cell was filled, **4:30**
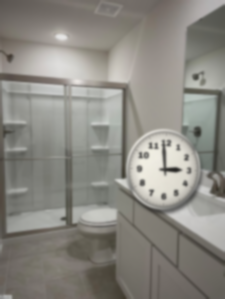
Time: **2:59**
